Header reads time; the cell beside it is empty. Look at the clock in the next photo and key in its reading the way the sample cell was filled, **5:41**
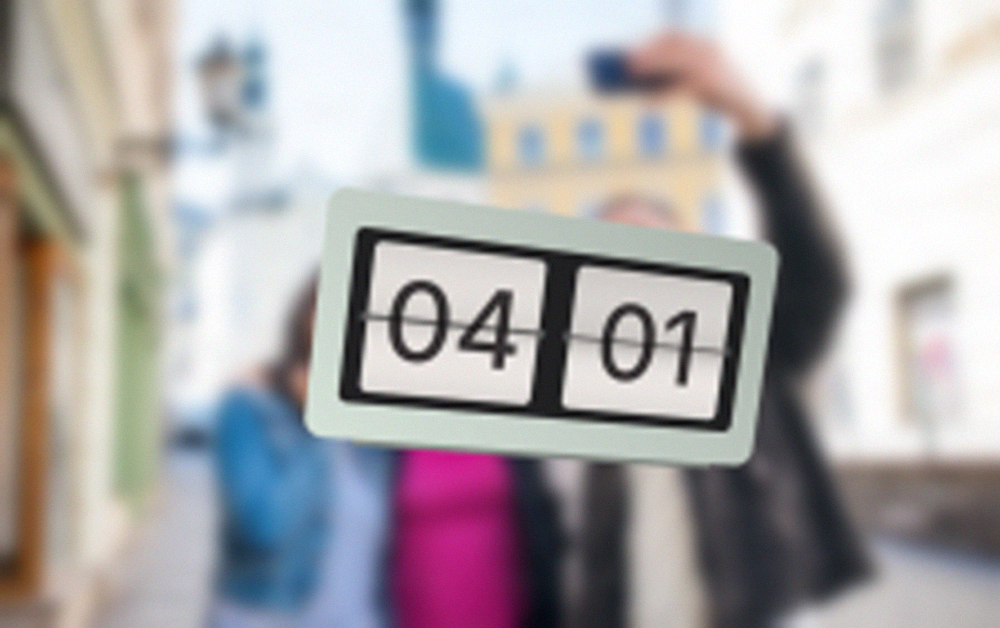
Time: **4:01**
